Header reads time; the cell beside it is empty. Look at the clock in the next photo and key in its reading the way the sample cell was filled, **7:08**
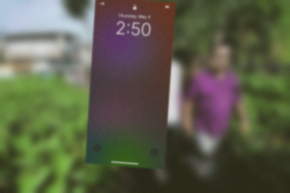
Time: **2:50**
